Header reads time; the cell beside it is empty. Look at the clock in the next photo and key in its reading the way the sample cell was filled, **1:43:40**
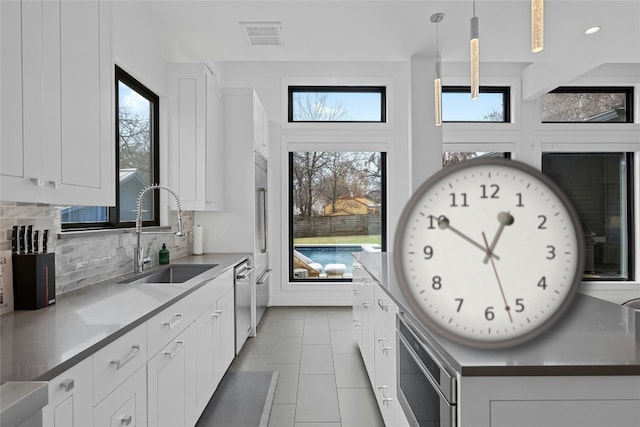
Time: **12:50:27**
